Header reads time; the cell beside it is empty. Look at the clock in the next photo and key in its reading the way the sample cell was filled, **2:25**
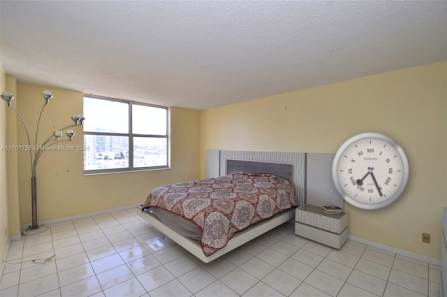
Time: **7:26**
